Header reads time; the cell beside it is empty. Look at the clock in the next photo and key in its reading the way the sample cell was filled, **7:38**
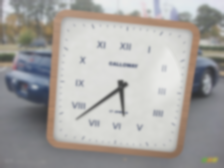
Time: **5:38**
